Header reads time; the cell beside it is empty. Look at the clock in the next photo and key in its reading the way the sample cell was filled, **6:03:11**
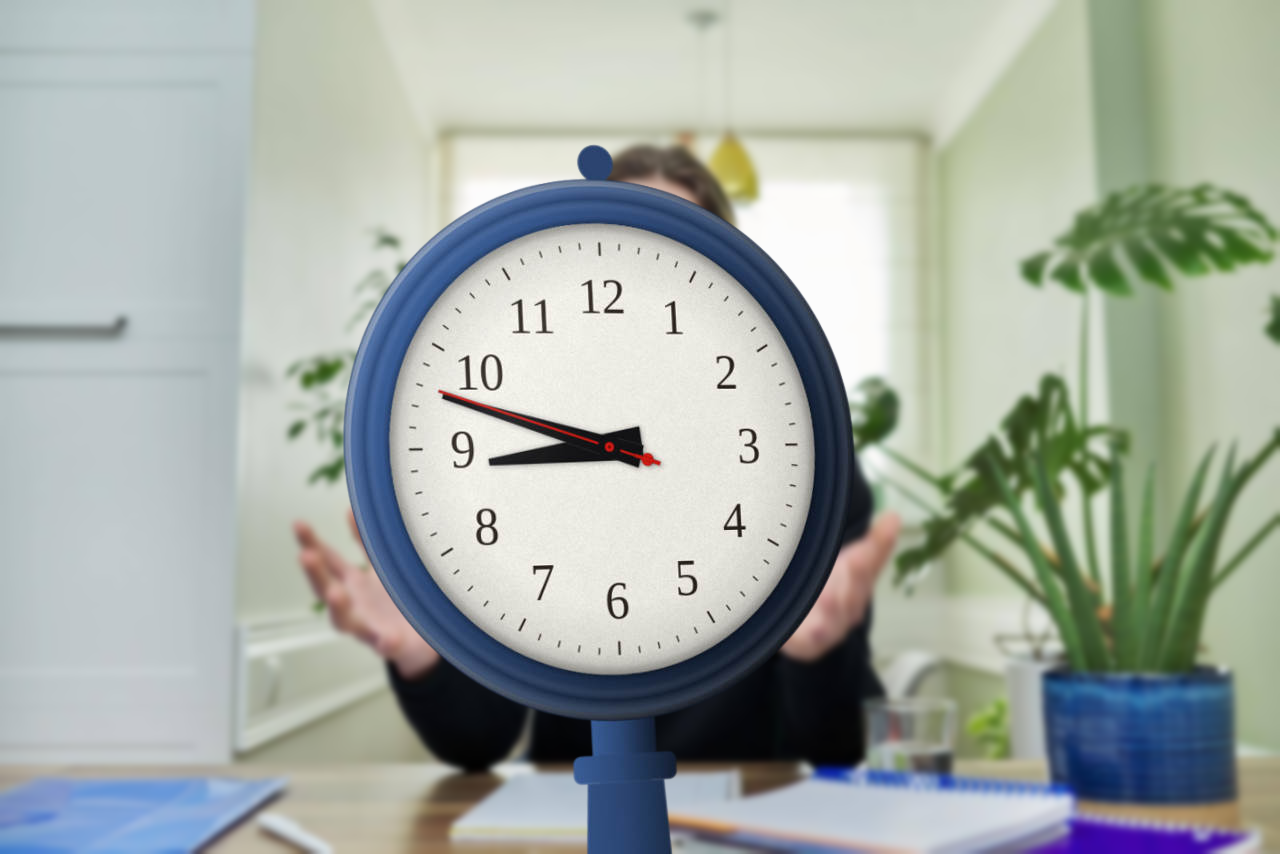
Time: **8:47:48**
